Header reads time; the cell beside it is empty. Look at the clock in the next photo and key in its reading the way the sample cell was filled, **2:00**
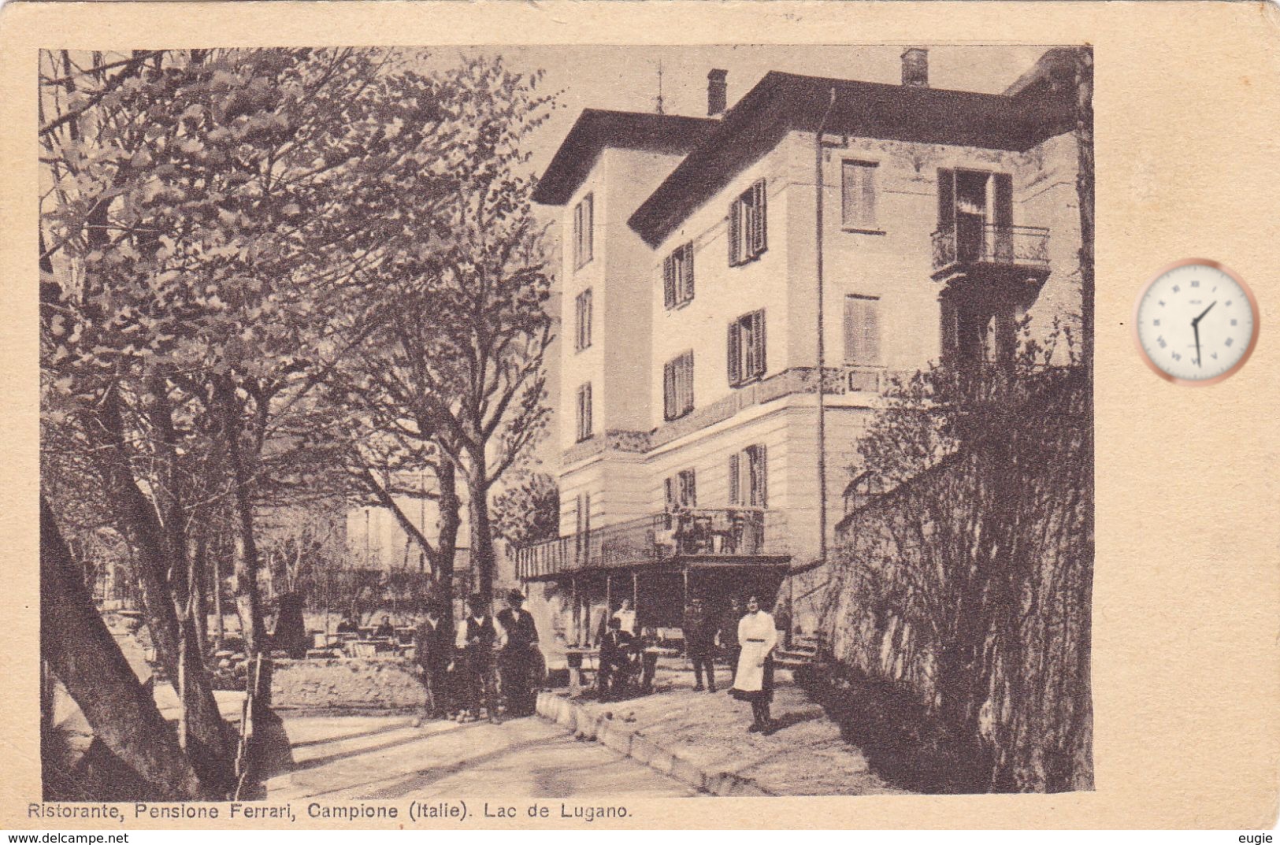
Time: **1:29**
